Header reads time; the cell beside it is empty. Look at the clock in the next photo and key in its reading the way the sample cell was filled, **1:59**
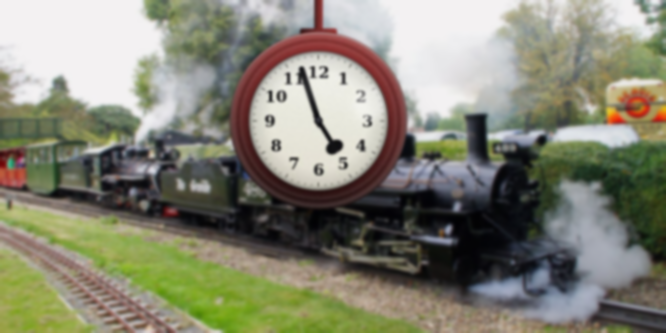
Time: **4:57**
